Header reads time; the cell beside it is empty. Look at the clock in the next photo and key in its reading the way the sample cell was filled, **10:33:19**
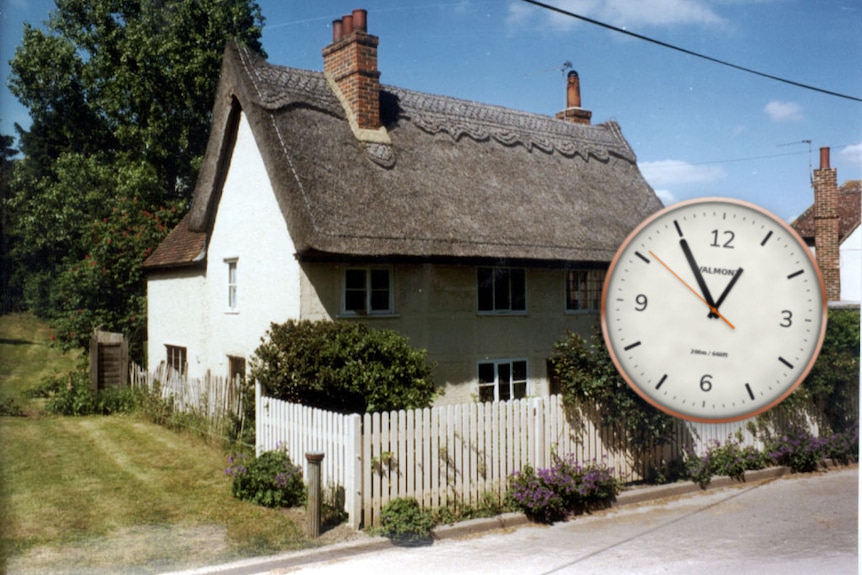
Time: **12:54:51**
